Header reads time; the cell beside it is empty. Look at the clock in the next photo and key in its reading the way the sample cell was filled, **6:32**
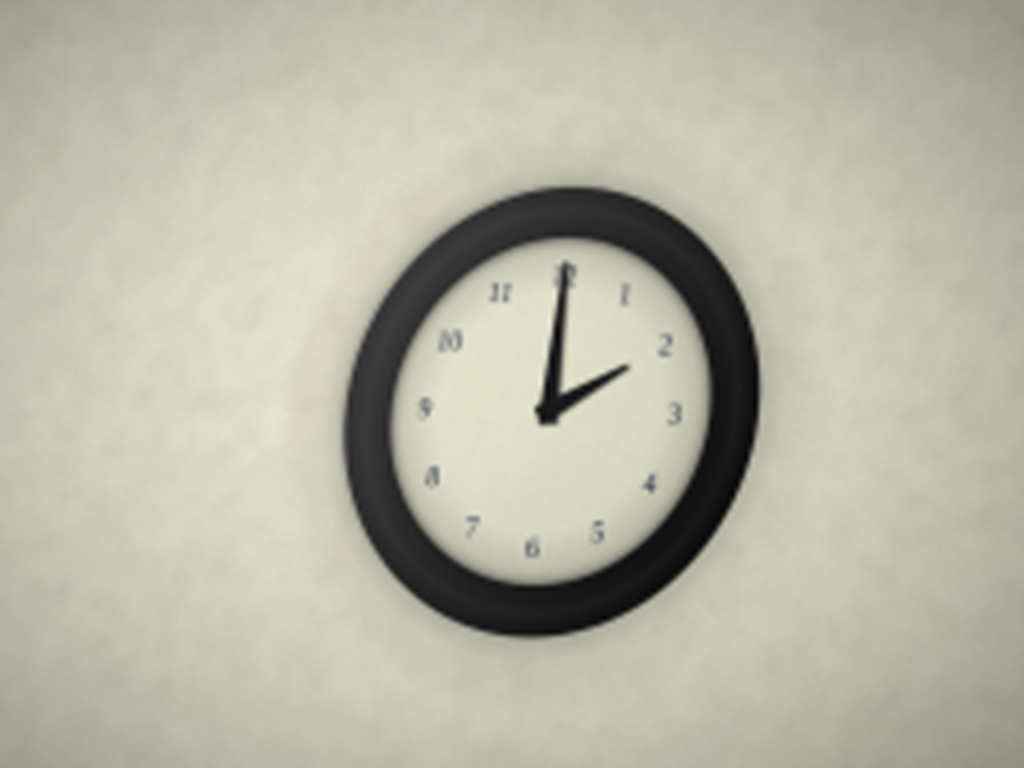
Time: **2:00**
